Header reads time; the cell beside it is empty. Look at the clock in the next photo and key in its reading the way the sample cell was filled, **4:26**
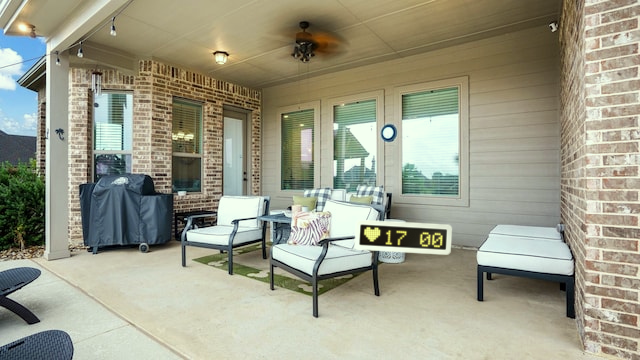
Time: **17:00**
